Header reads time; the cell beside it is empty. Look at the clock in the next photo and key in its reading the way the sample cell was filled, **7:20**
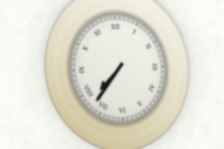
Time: **7:37**
